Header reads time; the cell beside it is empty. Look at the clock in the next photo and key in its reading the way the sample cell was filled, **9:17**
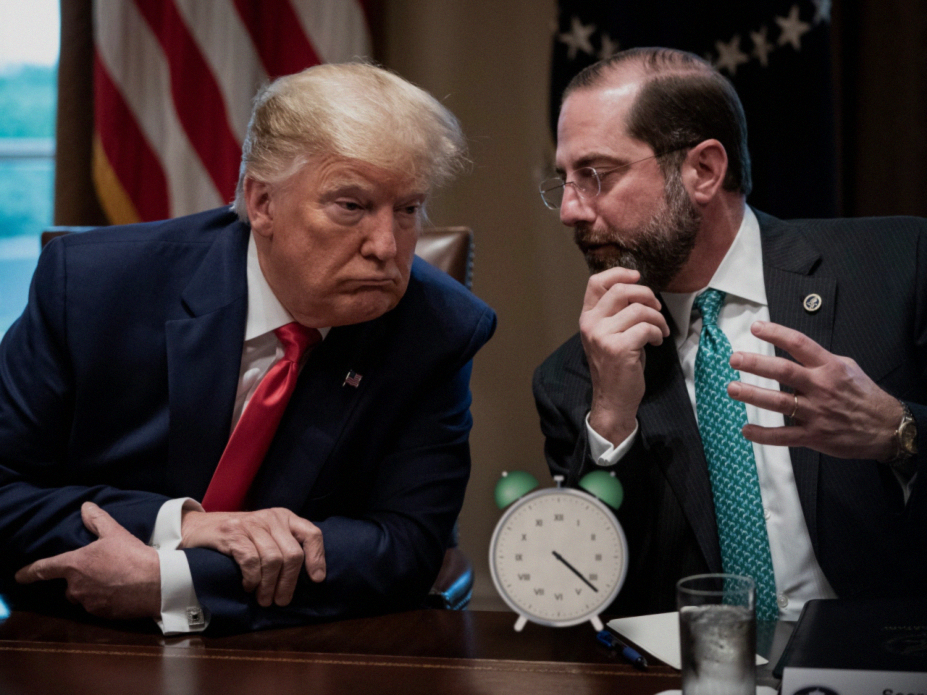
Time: **4:22**
